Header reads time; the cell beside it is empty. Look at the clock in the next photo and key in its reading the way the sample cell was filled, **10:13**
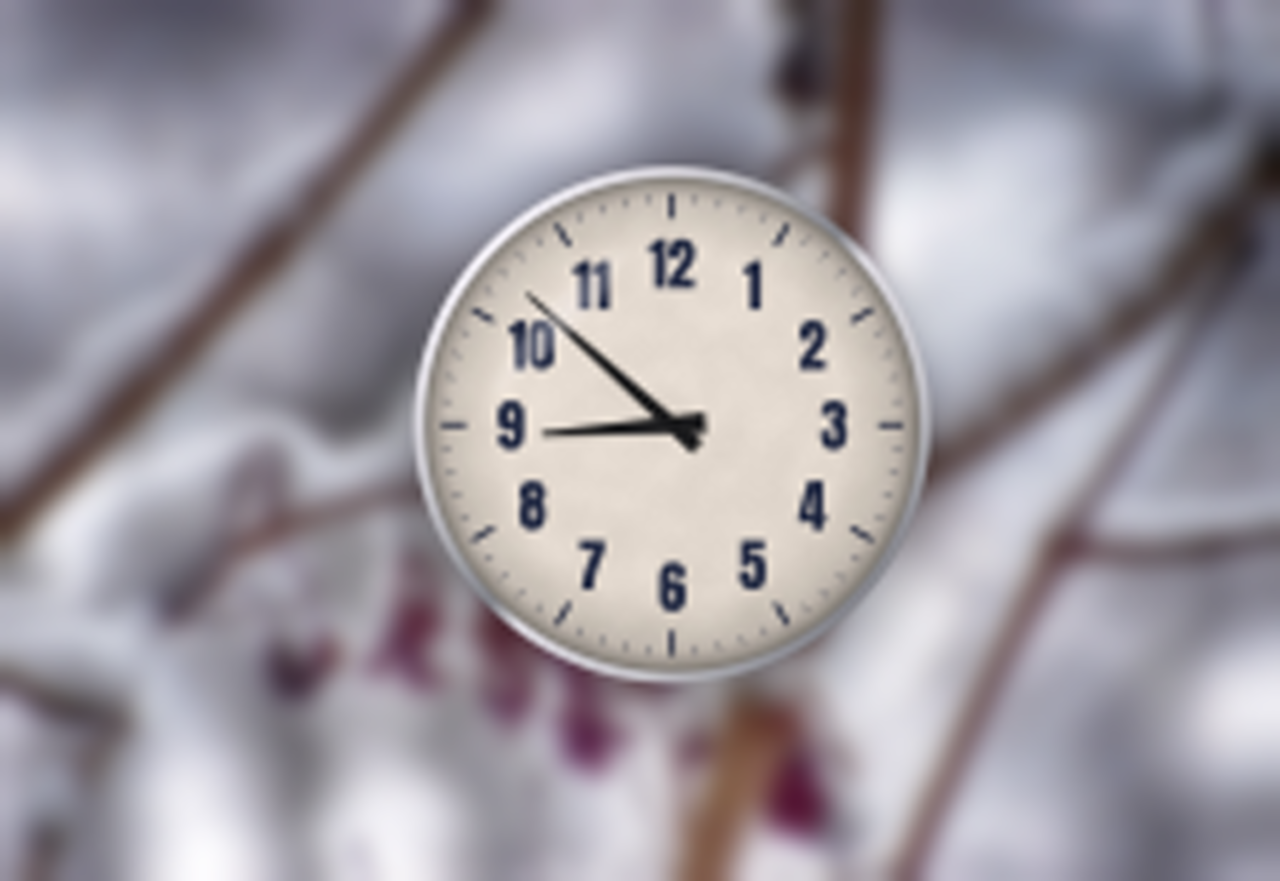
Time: **8:52**
